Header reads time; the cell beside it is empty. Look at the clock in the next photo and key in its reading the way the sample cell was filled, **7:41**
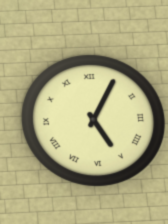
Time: **5:05**
